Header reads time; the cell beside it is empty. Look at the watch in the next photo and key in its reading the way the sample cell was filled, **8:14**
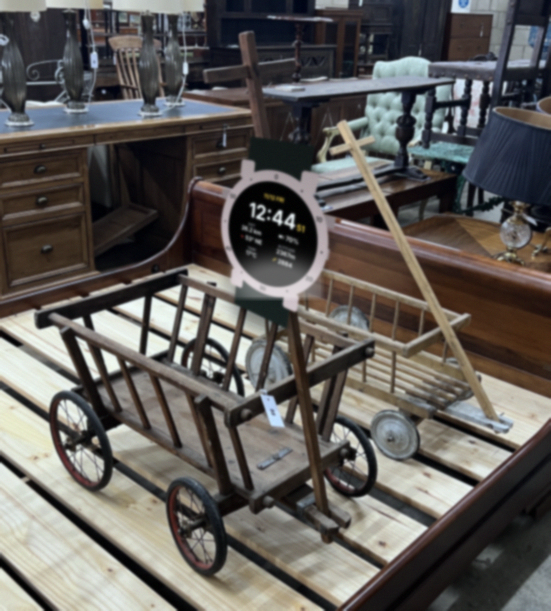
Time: **12:44**
